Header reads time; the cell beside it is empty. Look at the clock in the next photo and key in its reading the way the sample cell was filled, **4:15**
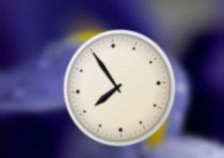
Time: **7:55**
